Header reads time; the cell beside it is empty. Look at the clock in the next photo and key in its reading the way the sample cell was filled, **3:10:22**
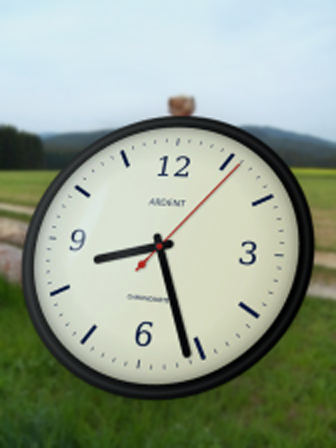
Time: **8:26:06**
